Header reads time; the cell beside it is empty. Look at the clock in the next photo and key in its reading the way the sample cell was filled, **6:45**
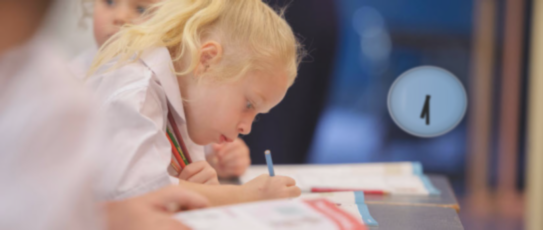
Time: **6:30**
